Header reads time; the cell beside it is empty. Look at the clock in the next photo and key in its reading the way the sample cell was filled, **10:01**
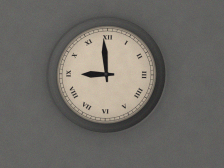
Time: **8:59**
